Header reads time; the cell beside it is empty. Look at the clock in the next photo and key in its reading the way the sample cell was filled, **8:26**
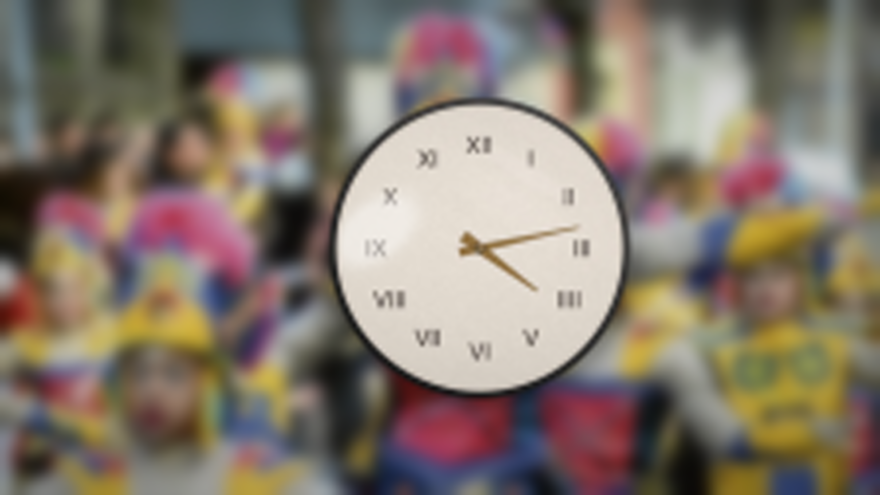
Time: **4:13**
